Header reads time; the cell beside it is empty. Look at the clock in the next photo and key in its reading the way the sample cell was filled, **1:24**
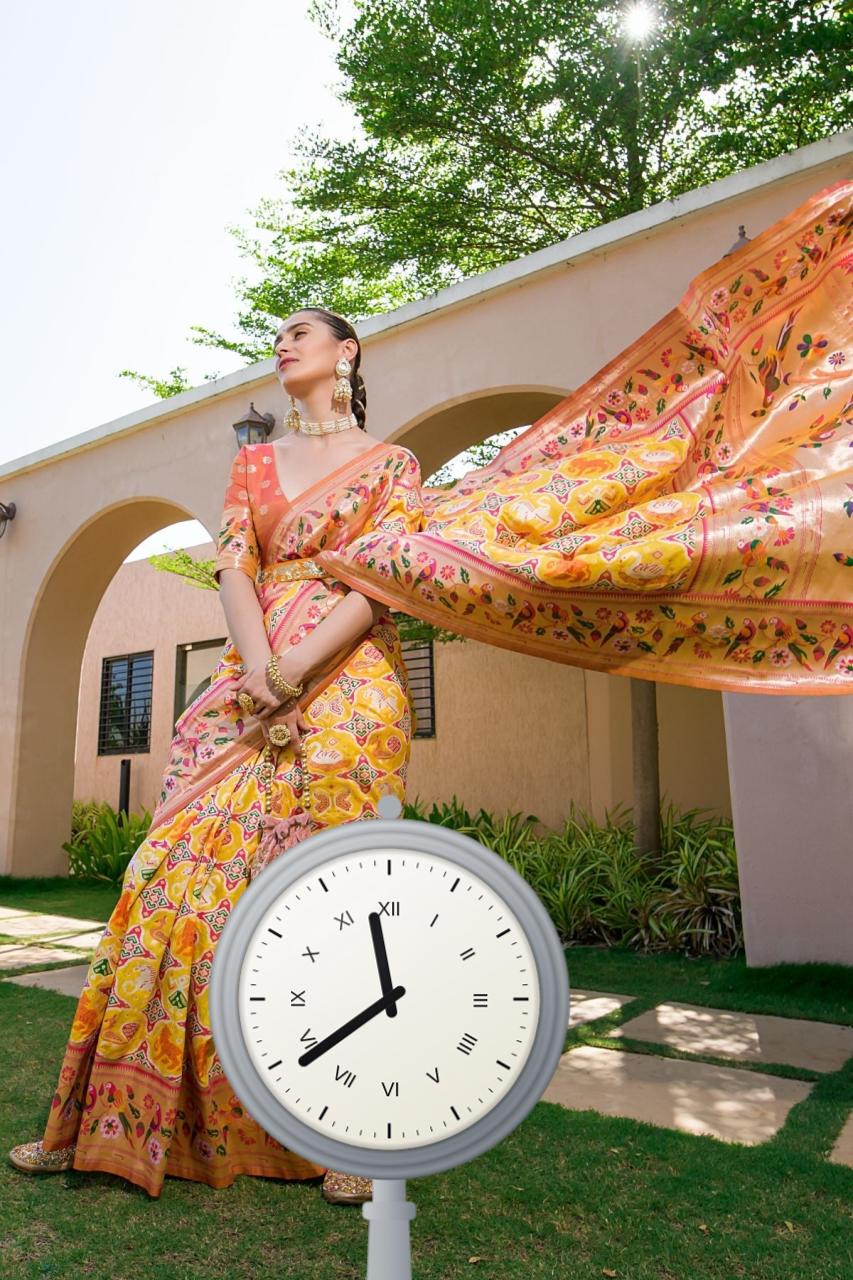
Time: **11:39**
